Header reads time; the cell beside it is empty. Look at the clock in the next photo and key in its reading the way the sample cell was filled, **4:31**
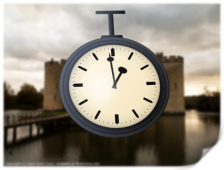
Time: **12:59**
